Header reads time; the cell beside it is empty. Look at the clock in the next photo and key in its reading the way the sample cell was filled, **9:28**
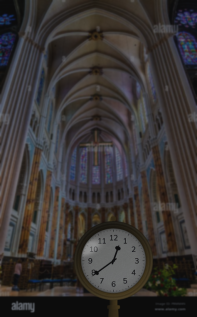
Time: **12:39**
